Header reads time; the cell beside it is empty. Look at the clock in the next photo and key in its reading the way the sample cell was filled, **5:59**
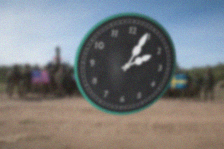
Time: **2:04**
